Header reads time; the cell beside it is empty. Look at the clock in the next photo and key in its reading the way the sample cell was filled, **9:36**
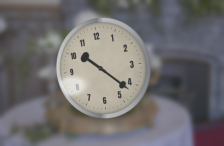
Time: **10:22**
